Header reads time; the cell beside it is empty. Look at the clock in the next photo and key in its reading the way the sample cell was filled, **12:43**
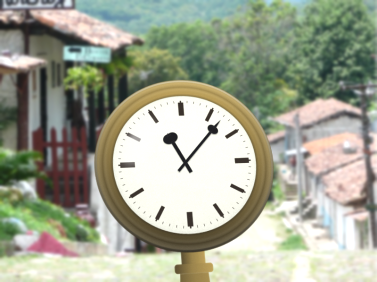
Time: **11:07**
